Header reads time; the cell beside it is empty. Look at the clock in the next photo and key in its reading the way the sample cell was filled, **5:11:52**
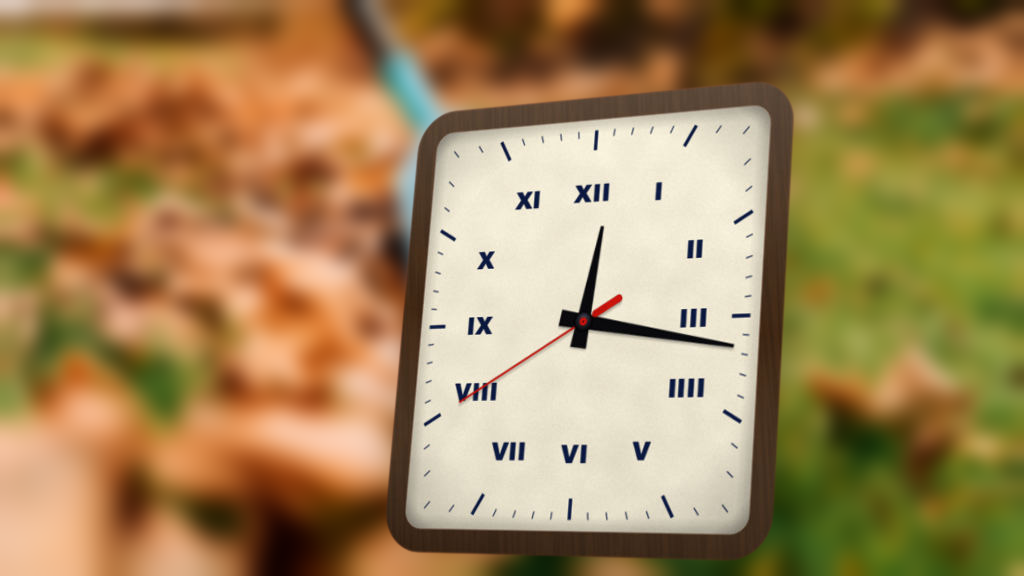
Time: **12:16:40**
